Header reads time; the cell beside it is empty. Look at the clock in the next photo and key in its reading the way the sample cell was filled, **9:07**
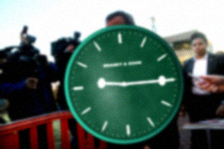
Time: **9:15**
